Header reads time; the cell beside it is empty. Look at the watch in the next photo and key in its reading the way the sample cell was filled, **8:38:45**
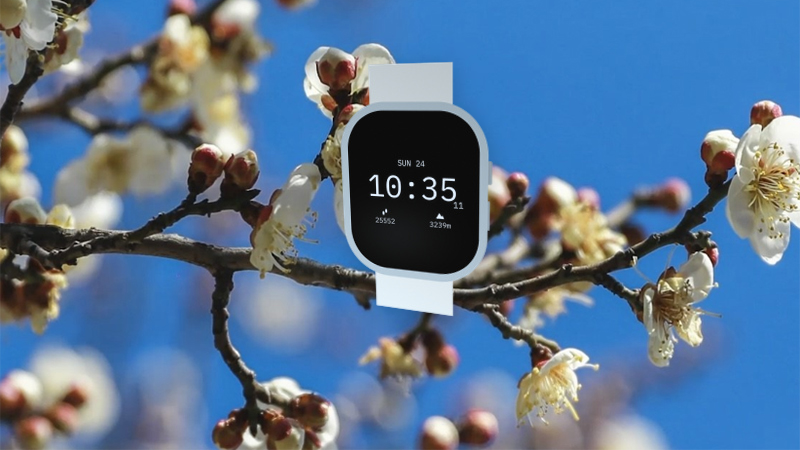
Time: **10:35:11**
